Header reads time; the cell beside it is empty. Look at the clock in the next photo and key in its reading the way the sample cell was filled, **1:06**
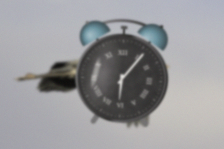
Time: **6:06**
